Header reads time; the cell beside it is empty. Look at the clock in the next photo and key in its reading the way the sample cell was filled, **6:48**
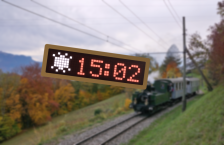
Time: **15:02**
